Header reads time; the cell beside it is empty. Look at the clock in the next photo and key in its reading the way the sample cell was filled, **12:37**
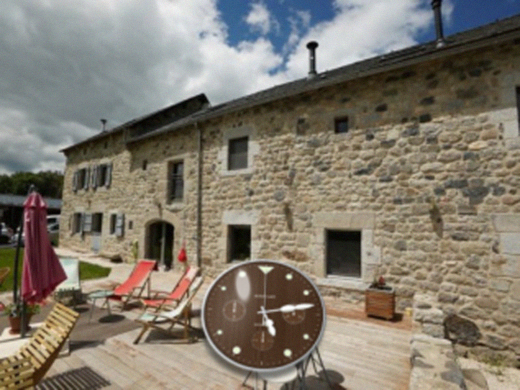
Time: **5:13**
